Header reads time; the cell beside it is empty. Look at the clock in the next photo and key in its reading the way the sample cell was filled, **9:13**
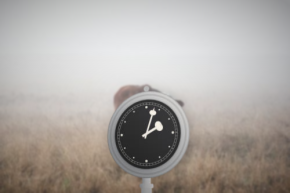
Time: **2:03**
